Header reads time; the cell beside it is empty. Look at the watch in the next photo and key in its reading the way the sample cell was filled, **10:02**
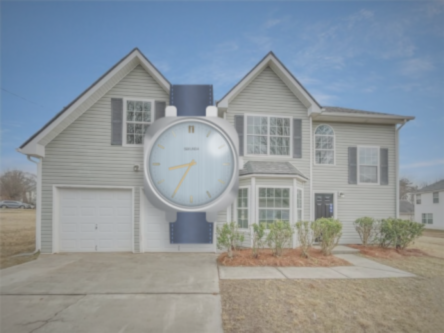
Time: **8:35**
